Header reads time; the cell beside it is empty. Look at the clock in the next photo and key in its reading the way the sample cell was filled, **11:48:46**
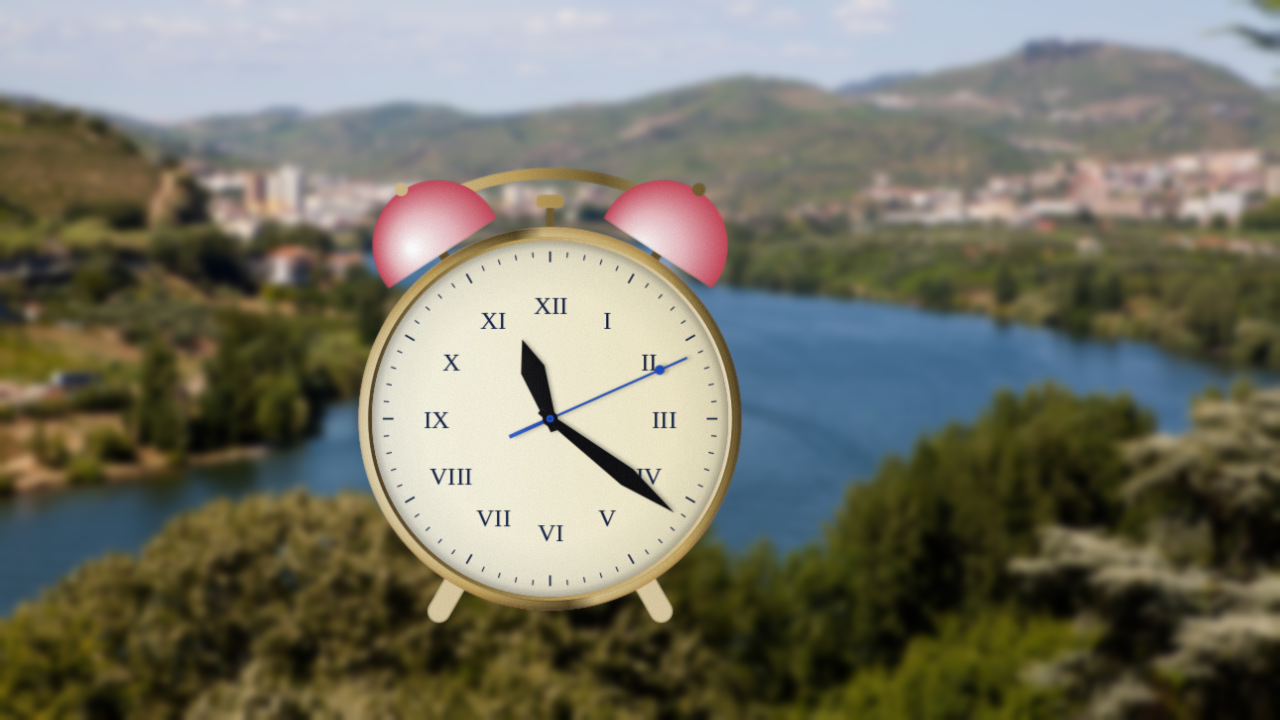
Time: **11:21:11**
